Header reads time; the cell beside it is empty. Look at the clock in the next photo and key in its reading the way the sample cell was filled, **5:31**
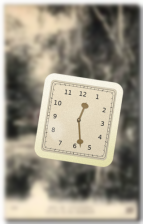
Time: **12:28**
